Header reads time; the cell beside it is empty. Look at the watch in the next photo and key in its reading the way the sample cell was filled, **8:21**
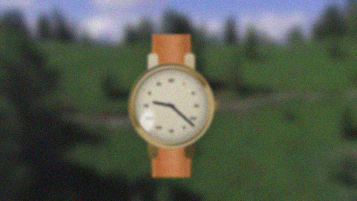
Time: **9:22**
